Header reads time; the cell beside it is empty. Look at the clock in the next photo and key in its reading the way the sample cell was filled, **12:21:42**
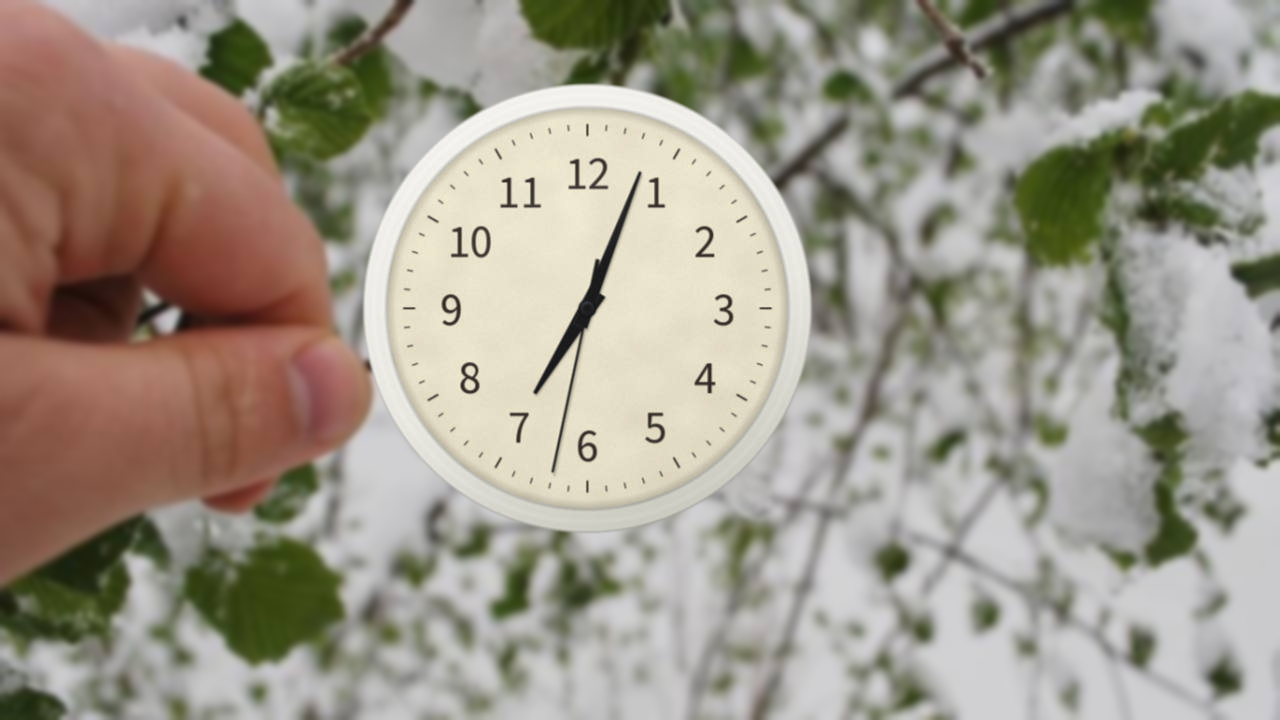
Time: **7:03:32**
